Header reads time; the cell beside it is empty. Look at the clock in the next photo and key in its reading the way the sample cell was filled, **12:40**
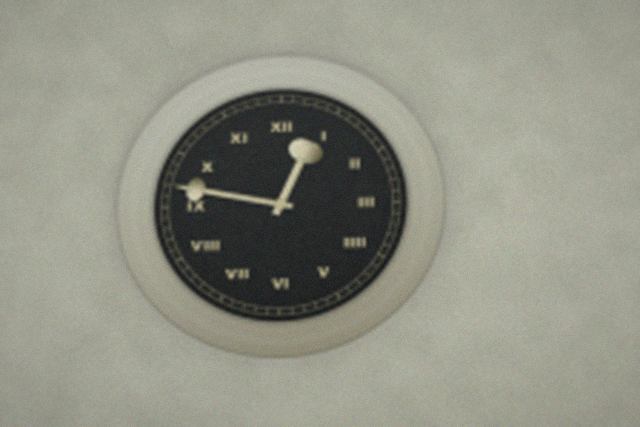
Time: **12:47**
